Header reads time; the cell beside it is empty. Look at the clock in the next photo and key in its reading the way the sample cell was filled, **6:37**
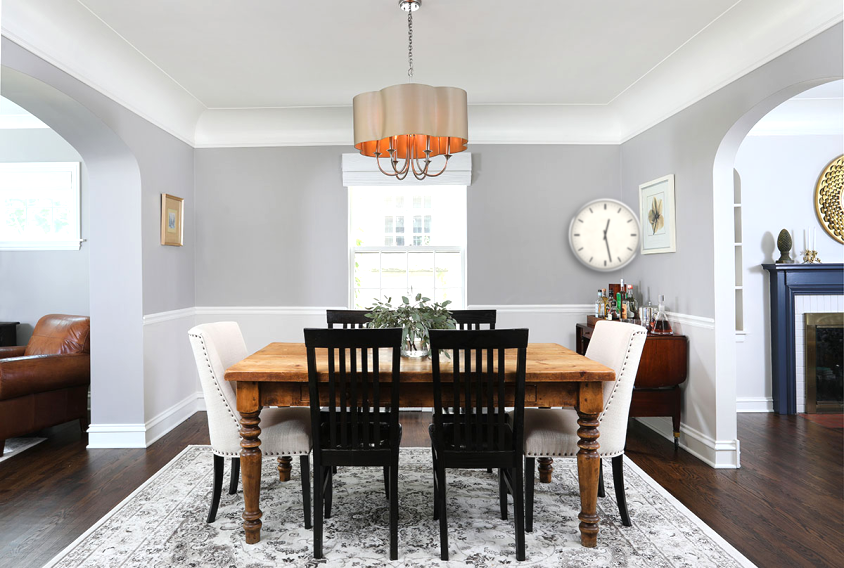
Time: **12:28**
